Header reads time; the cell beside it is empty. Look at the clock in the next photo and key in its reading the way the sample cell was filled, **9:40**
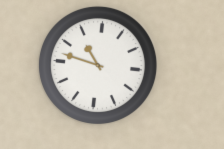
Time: **10:47**
